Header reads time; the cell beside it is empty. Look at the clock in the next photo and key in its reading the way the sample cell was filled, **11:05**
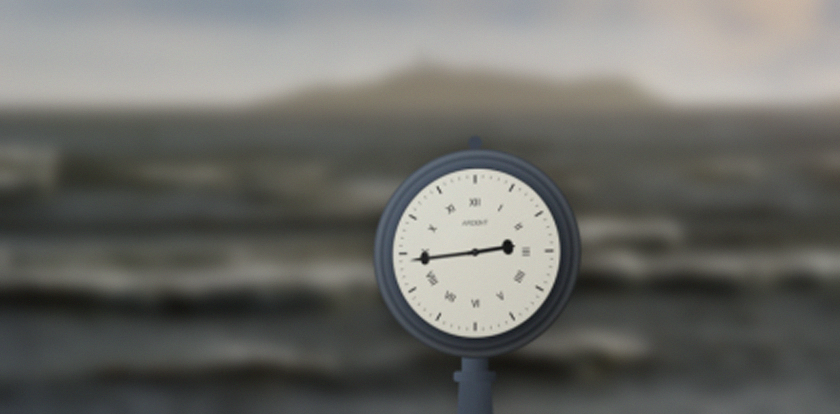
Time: **2:44**
